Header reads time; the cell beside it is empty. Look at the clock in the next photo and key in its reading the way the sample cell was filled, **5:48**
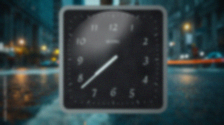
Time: **7:38**
